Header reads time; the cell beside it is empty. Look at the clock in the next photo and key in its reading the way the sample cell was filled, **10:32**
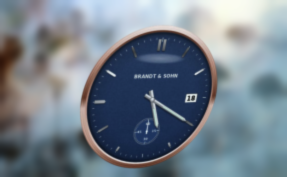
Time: **5:20**
